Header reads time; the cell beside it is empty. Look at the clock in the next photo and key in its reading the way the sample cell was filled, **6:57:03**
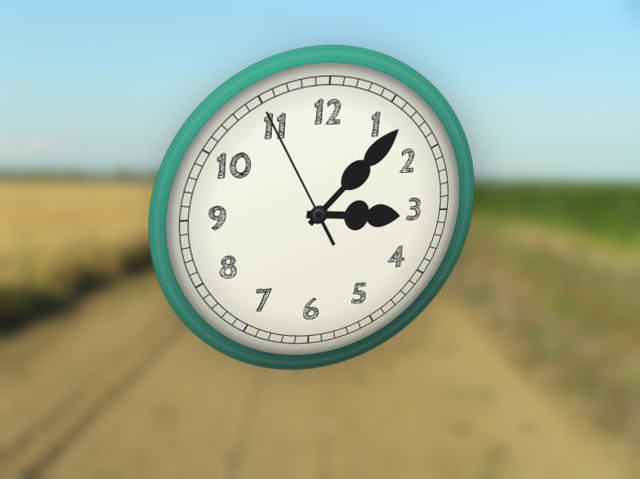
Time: **3:06:55**
